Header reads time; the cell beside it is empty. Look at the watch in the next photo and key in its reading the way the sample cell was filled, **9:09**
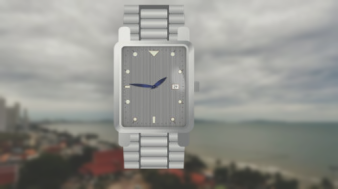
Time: **1:46**
